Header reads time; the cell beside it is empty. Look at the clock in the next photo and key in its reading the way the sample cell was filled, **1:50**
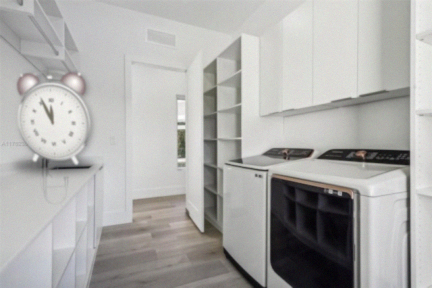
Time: **11:56**
